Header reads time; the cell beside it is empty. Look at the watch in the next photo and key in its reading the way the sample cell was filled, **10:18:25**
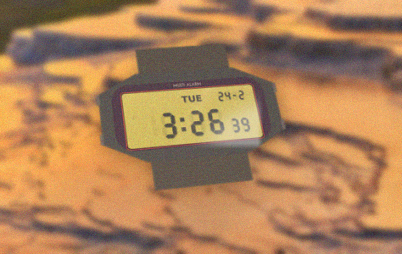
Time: **3:26:39**
